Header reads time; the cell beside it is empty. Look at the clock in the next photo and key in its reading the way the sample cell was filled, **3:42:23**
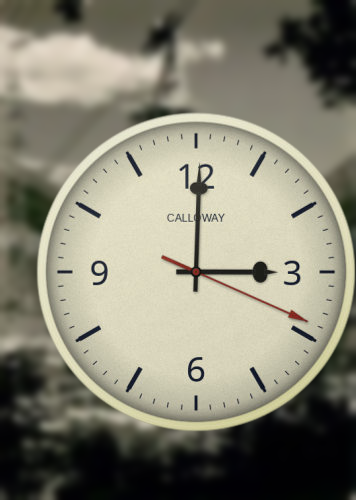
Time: **3:00:19**
